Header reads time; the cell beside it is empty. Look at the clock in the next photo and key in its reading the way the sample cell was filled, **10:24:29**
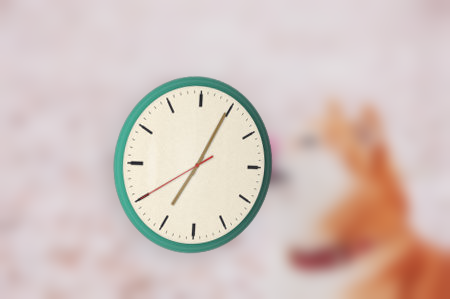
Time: **7:04:40**
